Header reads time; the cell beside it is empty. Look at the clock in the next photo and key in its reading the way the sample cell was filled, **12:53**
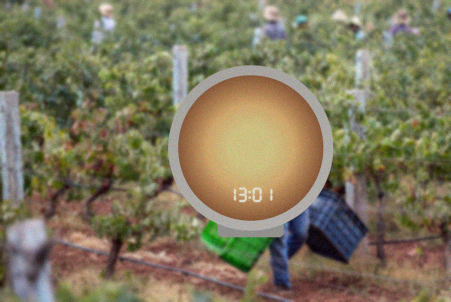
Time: **13:01**
